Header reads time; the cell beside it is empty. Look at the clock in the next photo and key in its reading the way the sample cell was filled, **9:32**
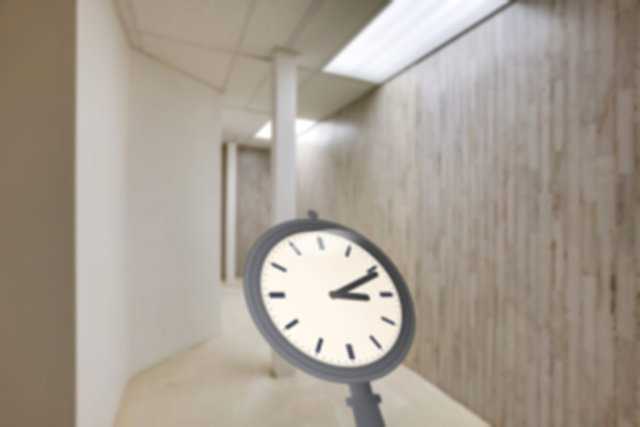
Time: **3:11**
